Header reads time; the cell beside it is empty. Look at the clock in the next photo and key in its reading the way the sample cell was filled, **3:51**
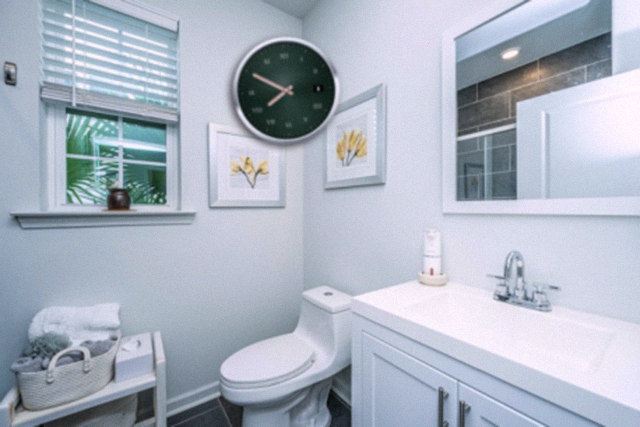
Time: **7:50**
